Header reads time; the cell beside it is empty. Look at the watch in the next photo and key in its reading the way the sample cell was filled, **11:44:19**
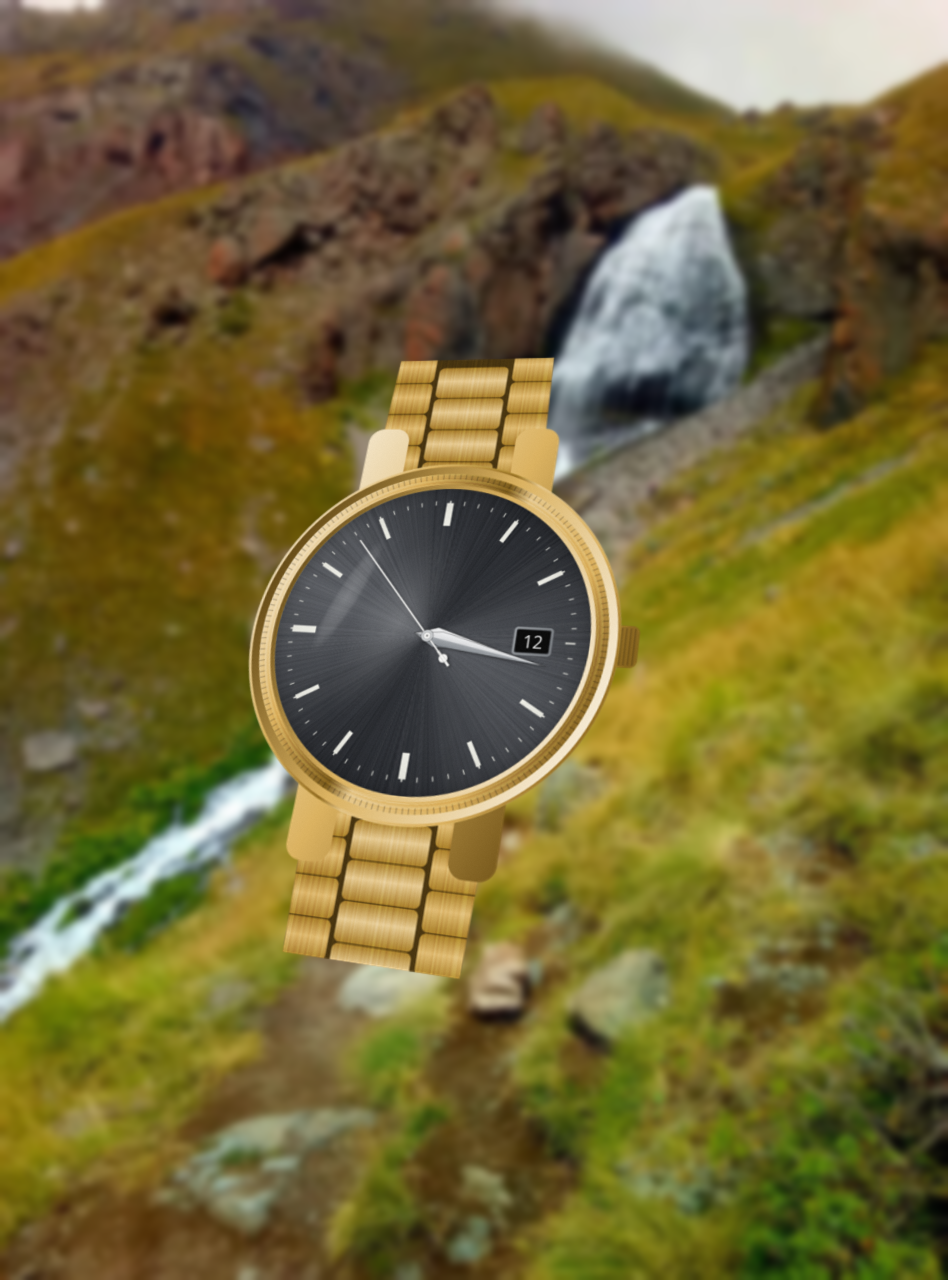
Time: **3:16:53**
